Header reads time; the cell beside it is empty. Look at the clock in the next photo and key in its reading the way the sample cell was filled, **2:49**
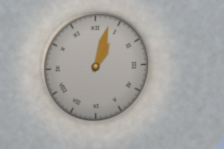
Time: **1:03**
